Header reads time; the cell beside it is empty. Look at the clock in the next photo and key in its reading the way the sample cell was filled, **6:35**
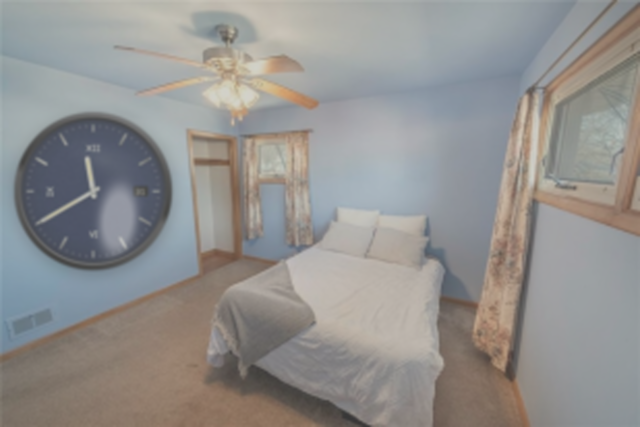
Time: **11:40**
